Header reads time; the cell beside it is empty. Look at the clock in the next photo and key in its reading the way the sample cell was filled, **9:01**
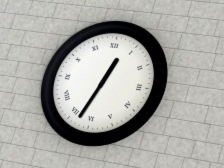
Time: **12:33**
